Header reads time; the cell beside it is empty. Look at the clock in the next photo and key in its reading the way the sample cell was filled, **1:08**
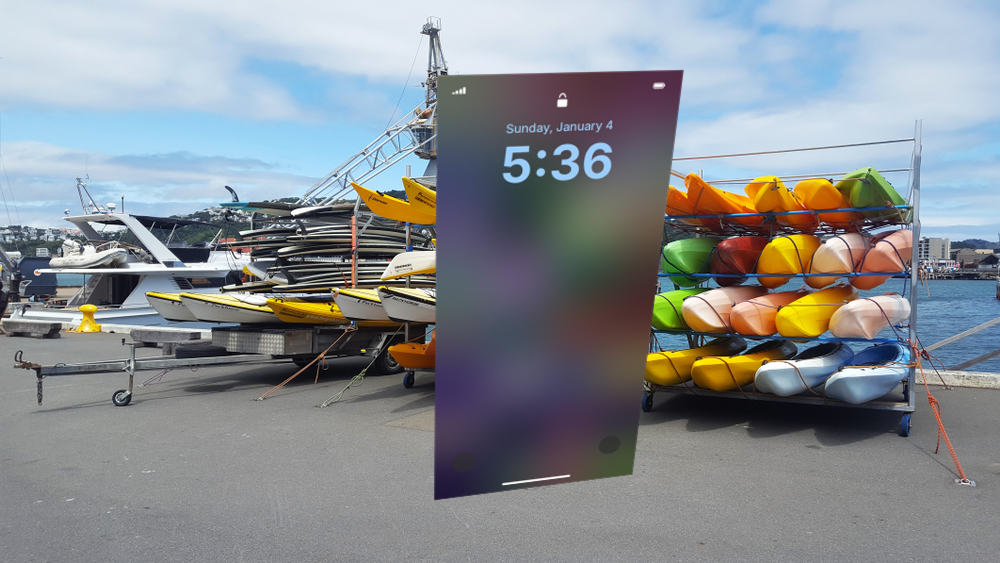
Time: **5:36**
